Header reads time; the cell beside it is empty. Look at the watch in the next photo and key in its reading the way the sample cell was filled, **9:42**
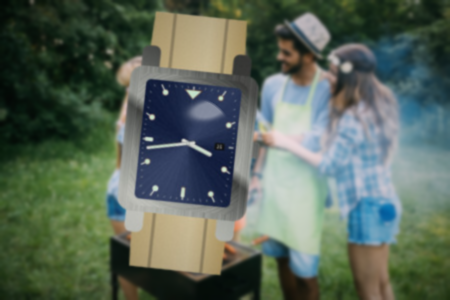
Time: **3:43**
